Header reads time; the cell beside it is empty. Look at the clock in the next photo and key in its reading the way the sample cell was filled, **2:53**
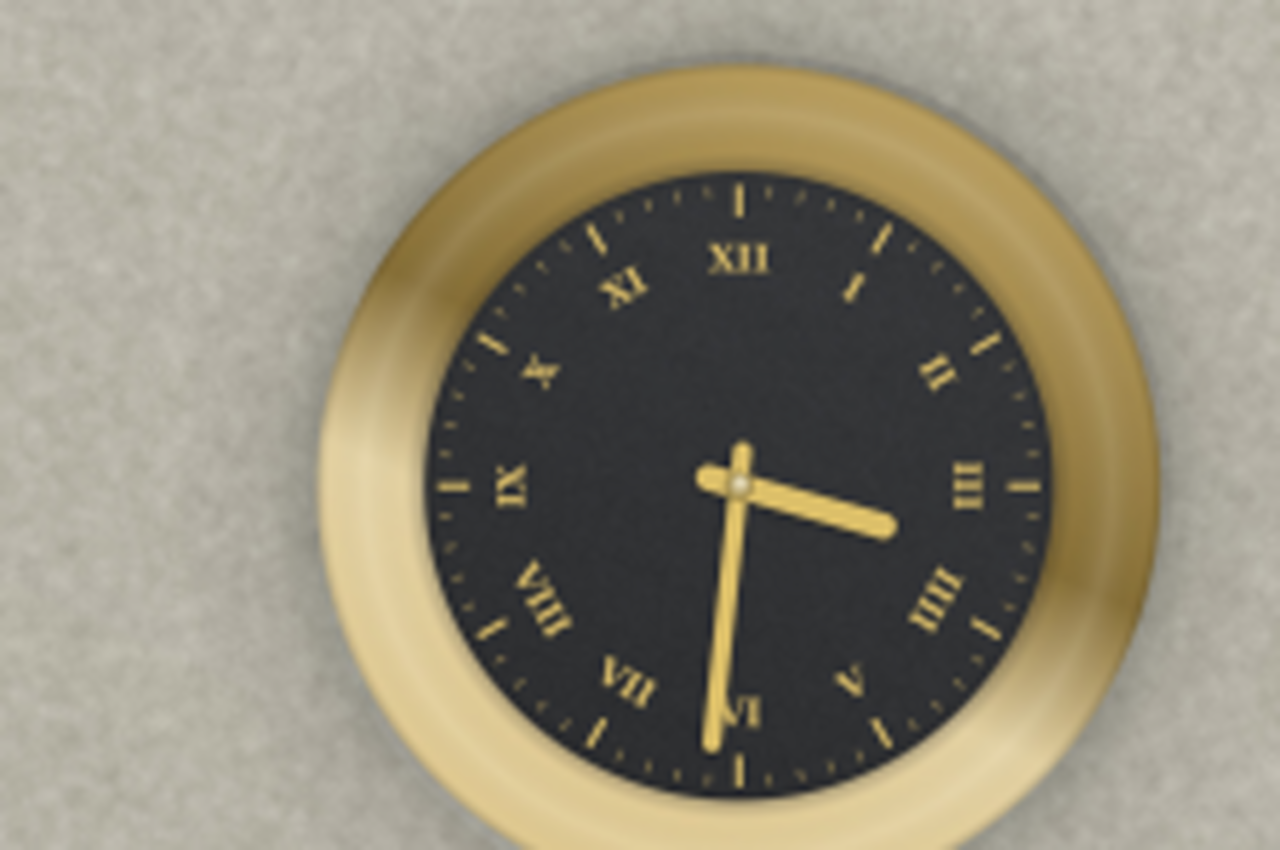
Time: **3:31**
